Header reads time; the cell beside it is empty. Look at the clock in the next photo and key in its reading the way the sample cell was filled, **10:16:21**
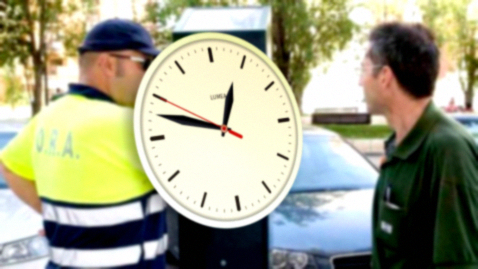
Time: **12:47:50**
